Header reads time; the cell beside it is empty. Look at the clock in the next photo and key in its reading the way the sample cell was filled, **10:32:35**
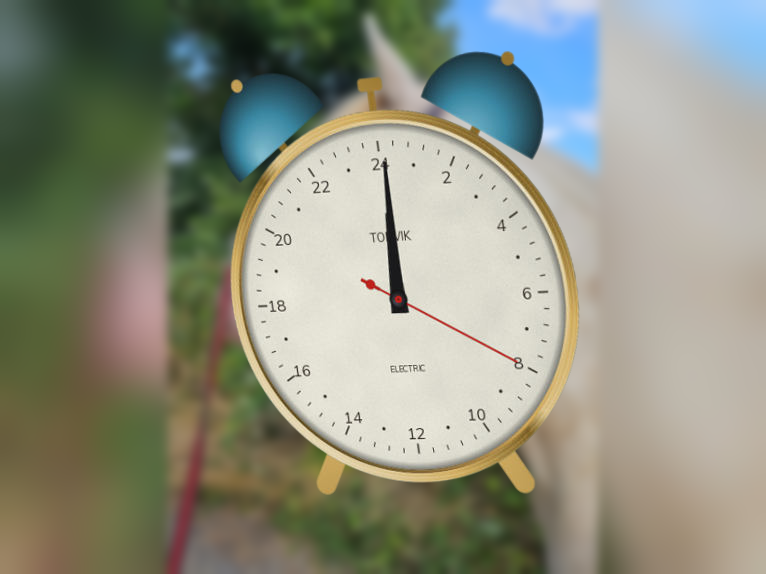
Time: **0:00:20**
